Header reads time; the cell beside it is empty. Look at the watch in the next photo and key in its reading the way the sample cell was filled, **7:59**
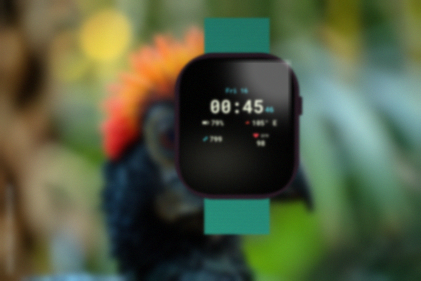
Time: **0:45**
